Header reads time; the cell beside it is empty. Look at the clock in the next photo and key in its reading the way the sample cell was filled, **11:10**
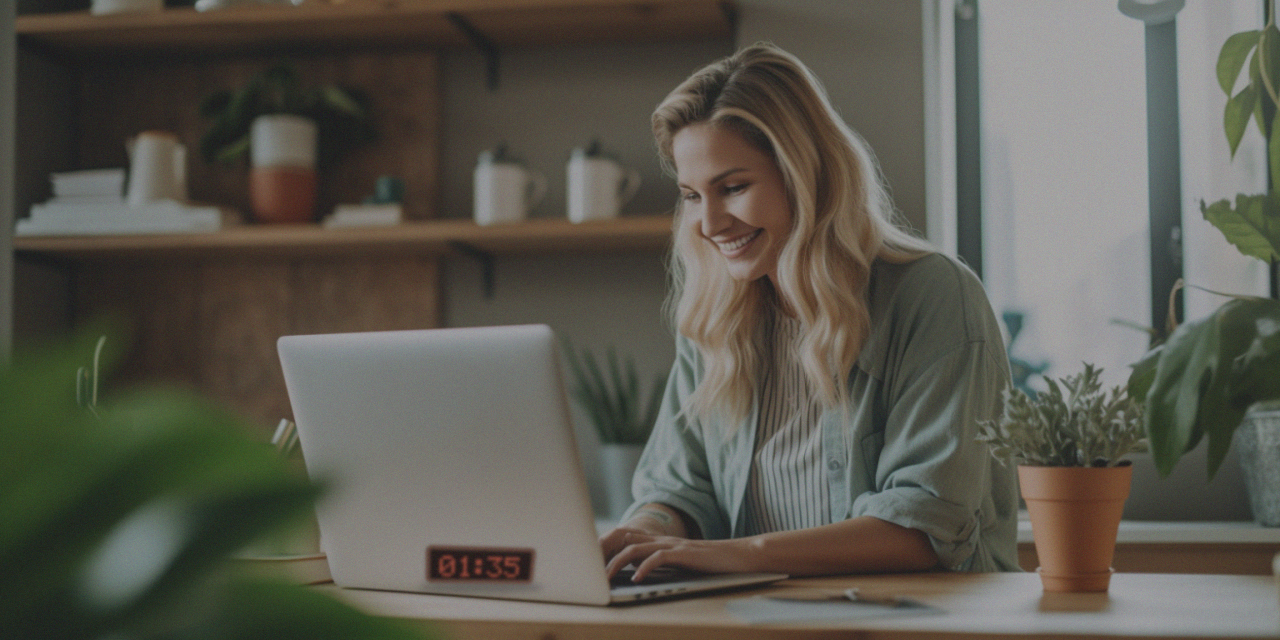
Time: **1:35**
